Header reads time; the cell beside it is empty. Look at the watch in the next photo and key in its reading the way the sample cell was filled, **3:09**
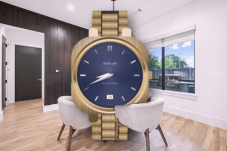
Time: **8:41**
